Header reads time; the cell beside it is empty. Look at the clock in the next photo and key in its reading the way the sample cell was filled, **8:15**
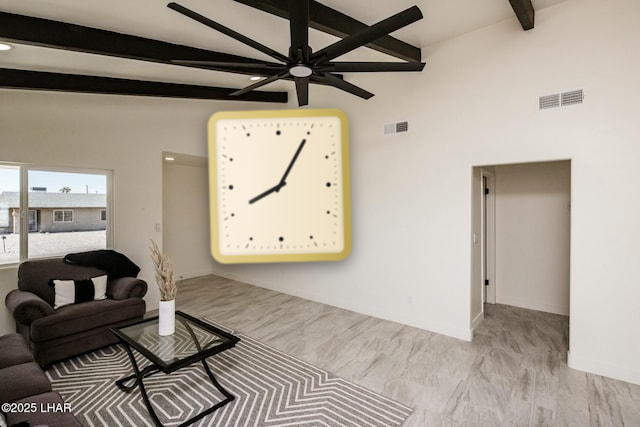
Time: **8:05**
